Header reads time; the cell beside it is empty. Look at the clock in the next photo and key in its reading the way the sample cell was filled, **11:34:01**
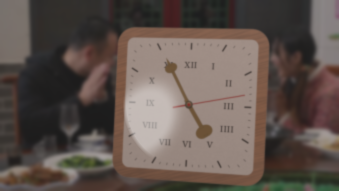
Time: **4:55:13**
